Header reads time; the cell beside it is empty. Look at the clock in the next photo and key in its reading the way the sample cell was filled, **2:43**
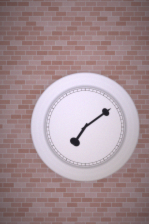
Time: **7:09**
